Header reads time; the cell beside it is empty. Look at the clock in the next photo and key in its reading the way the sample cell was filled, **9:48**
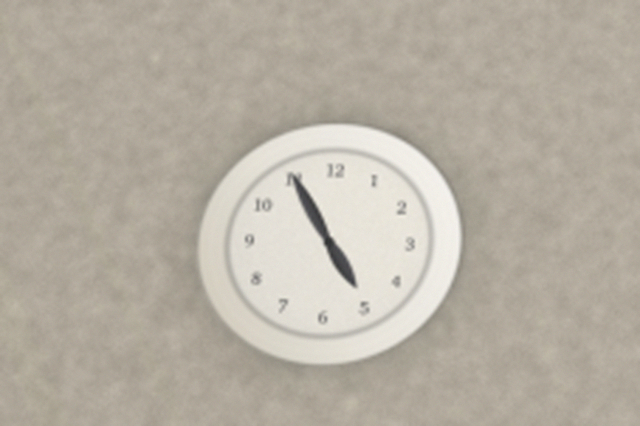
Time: **4:55**
